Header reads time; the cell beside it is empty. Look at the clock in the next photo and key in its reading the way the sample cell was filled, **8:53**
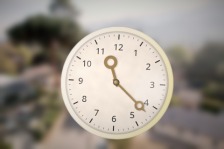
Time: **11:22**
